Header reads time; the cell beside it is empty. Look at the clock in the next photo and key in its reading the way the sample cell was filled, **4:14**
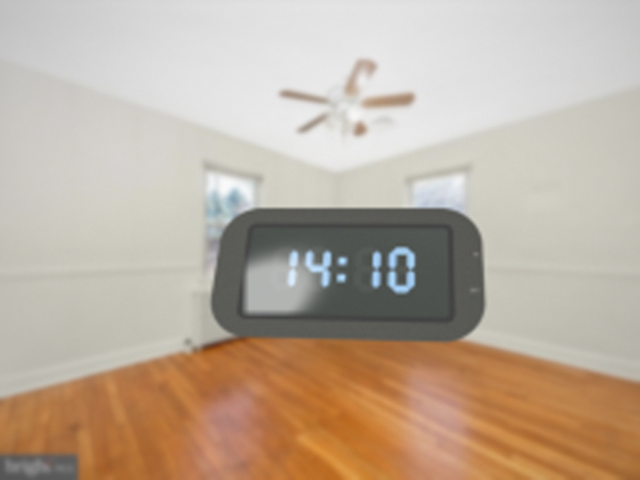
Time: **14:10**
